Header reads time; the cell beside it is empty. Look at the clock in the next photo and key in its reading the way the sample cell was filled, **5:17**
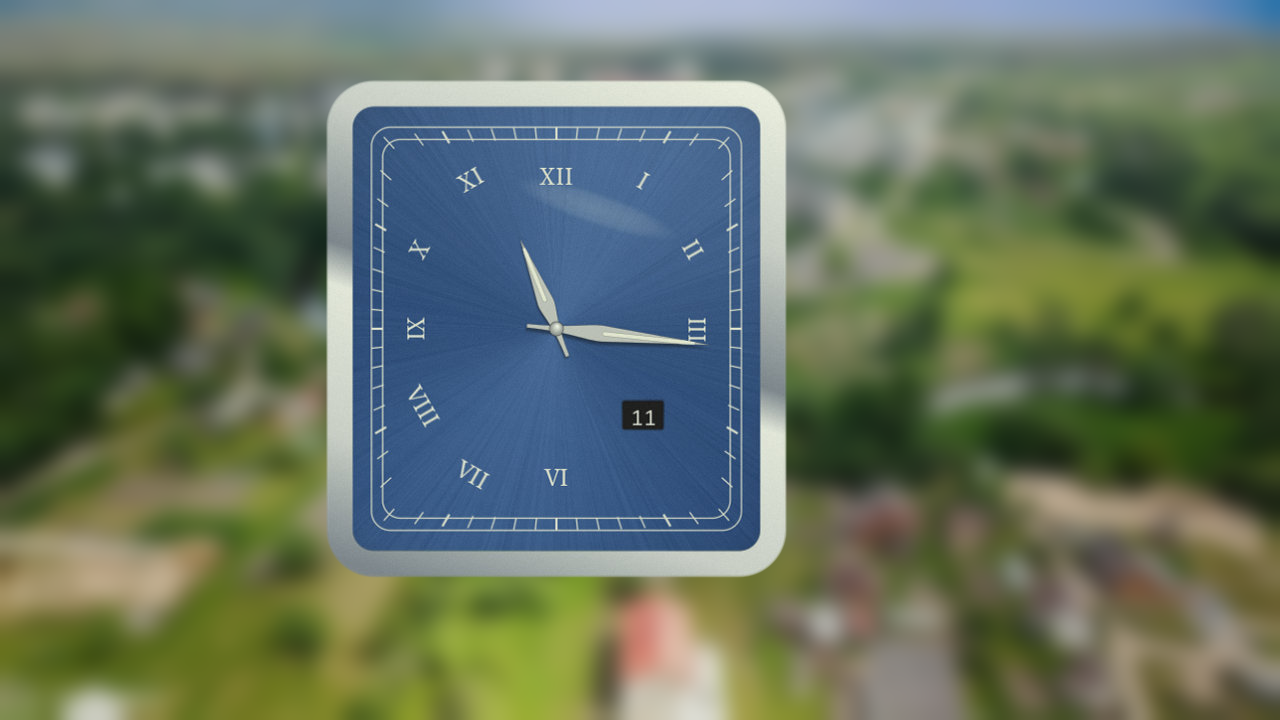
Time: **11:16**
